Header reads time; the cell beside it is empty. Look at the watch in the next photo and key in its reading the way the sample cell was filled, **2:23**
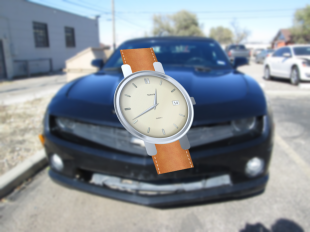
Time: **12:41**
